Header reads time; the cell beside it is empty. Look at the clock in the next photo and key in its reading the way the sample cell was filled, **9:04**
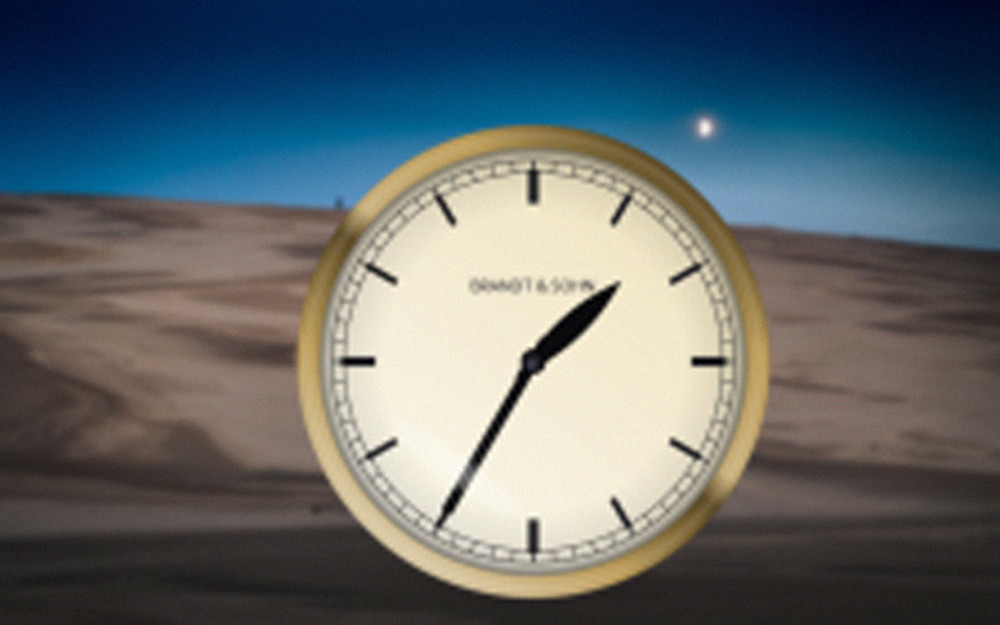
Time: **1:35**
